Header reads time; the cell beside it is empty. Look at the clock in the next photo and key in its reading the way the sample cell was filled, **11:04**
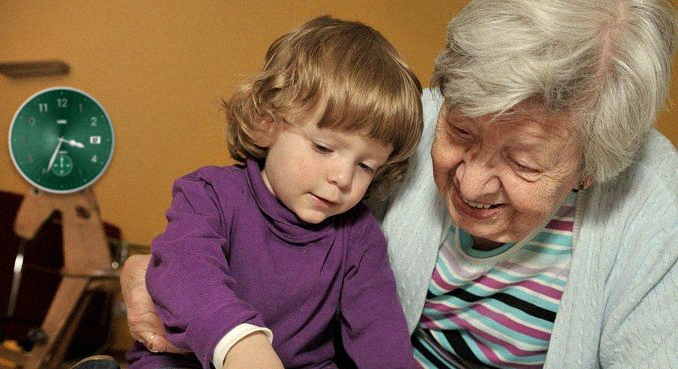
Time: **3:34**
